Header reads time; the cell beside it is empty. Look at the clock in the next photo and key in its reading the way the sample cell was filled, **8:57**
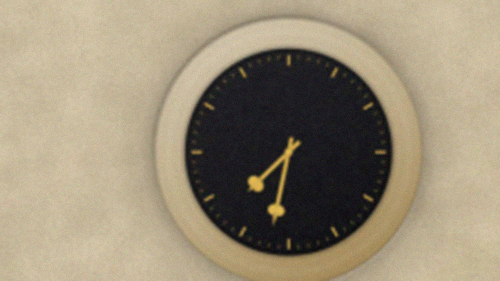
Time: **7:32**
